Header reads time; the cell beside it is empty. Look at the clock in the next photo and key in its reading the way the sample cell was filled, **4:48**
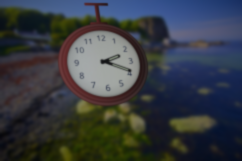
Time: **2:19**
